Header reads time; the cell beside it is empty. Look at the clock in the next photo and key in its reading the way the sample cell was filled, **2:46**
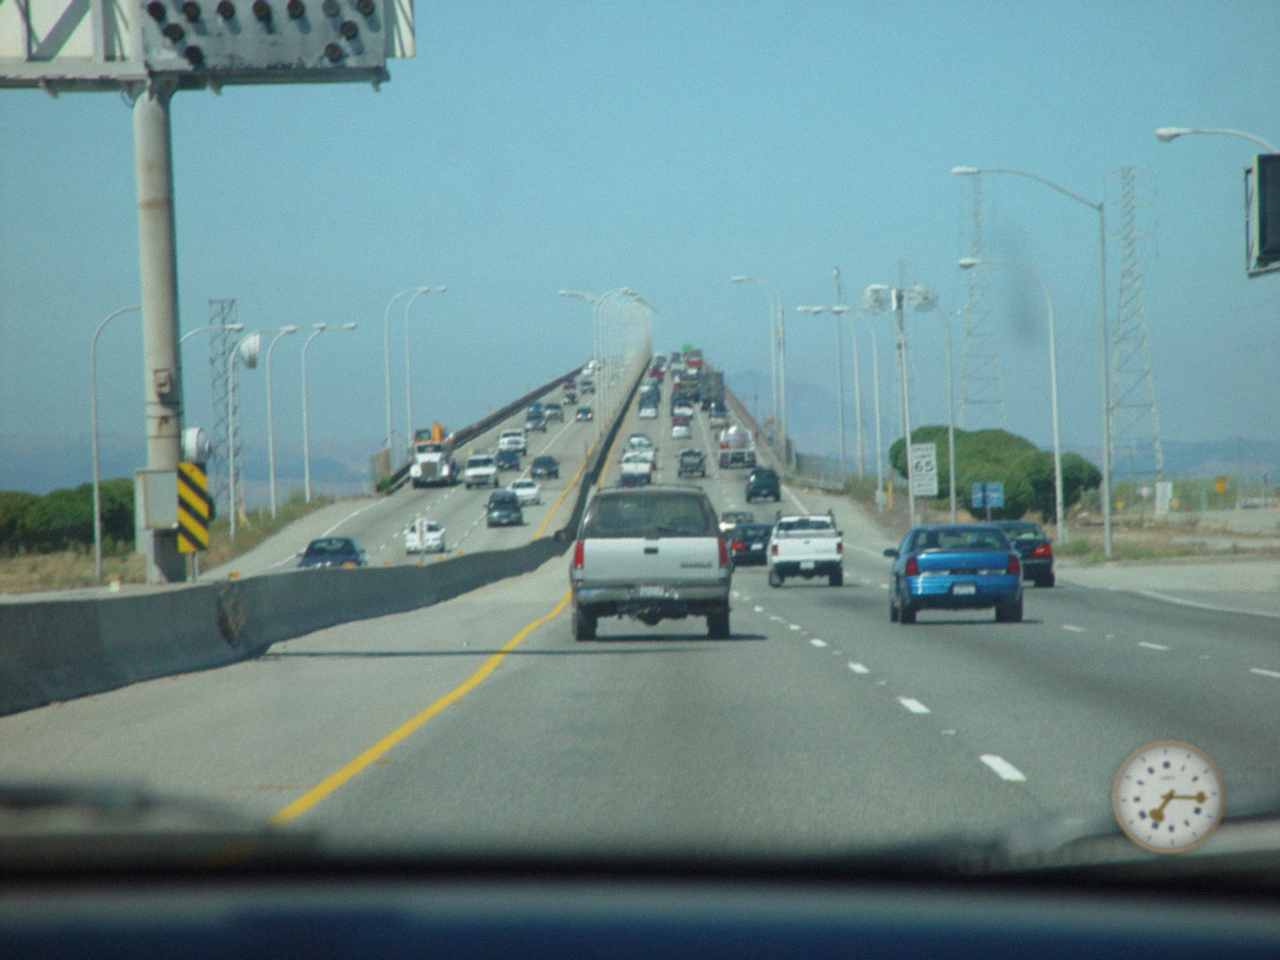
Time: **7:16**
